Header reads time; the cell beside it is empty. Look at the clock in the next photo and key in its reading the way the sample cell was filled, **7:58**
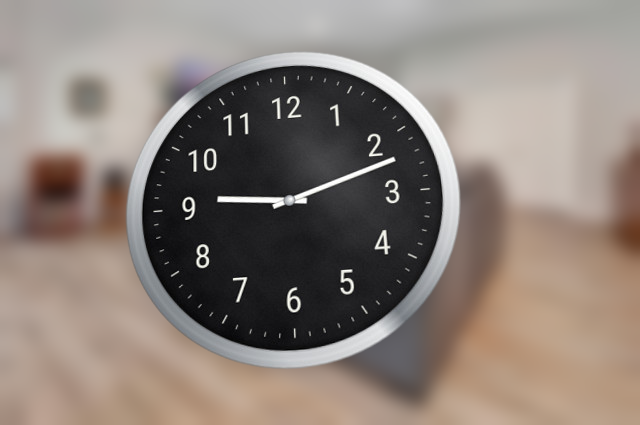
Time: **9:12**
